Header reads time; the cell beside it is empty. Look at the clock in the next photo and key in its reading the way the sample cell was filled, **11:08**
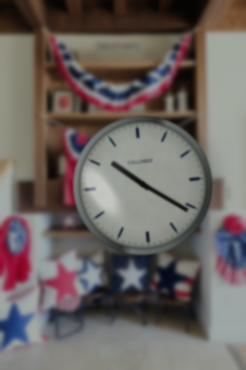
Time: **10:21**
